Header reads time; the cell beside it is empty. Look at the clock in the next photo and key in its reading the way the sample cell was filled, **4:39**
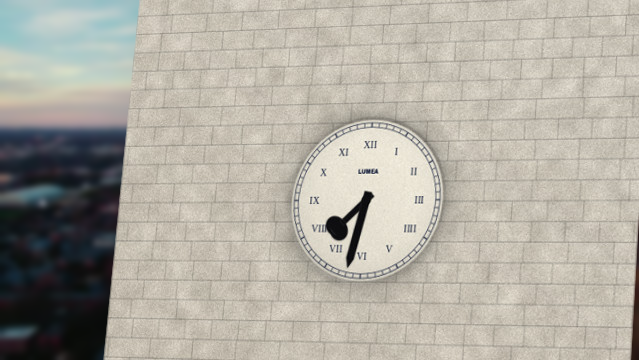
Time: **7:32**
